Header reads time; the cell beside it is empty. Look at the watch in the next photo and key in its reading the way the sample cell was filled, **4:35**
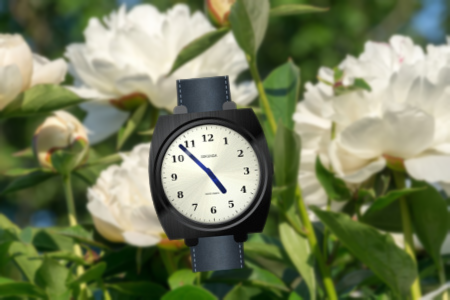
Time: **4:53**
